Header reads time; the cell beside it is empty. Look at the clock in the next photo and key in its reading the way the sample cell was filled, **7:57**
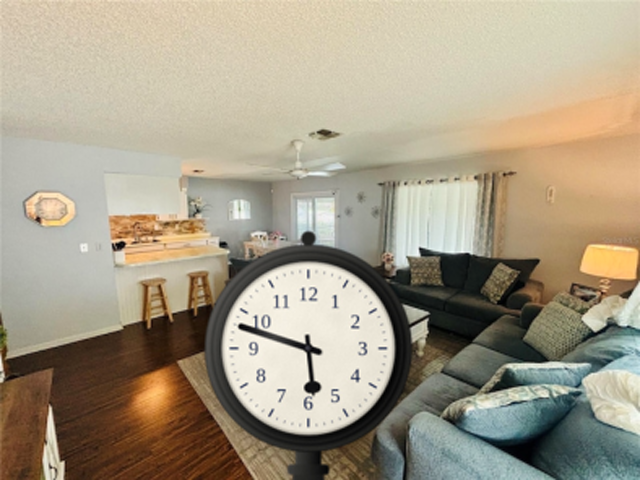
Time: **5:48**
